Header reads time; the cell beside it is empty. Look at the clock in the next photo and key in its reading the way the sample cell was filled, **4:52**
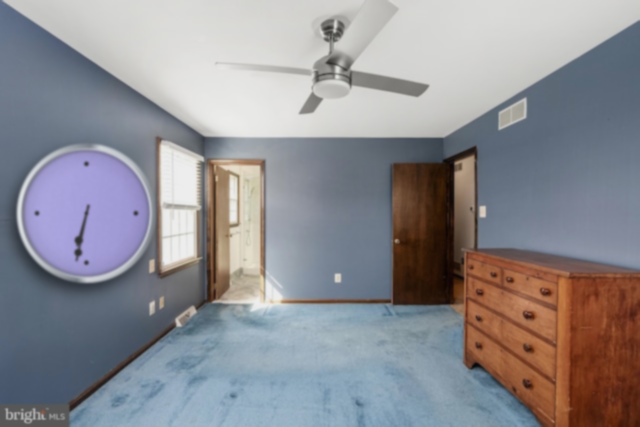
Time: **6:32**
